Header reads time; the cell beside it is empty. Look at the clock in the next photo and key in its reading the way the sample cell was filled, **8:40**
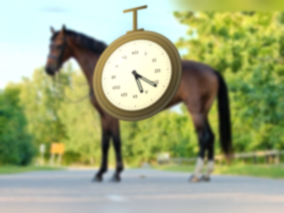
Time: **5:21**
